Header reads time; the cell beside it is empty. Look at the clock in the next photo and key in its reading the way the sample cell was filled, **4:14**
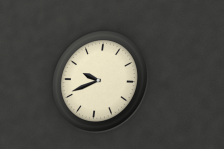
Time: **9:41**
